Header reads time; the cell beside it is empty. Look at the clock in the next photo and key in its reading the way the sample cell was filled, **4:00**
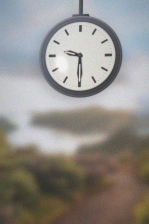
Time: **9:30**
